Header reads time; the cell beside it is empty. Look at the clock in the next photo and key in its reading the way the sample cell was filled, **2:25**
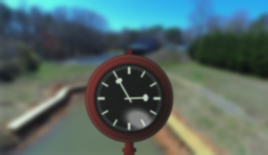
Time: **2:55**
